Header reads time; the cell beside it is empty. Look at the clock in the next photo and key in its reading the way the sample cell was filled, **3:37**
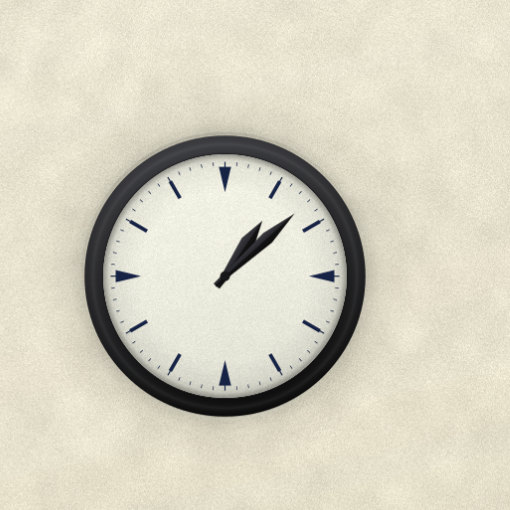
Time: **1:08**
